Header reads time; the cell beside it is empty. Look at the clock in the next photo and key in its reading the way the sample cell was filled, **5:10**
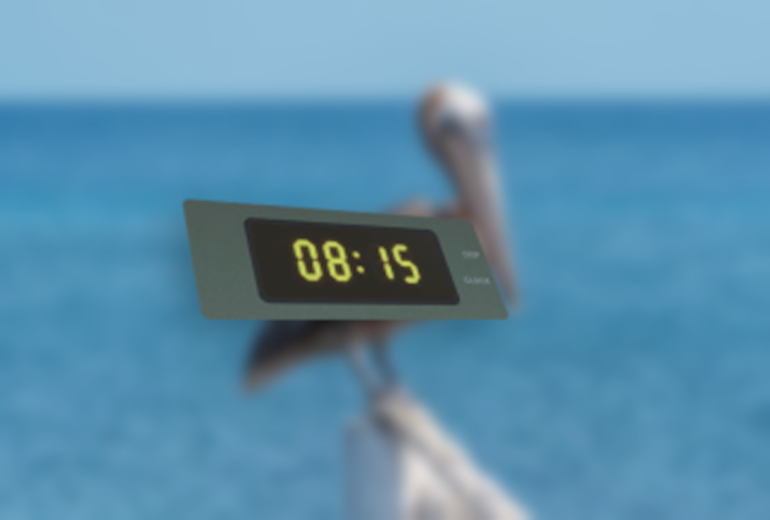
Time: **8:15**
